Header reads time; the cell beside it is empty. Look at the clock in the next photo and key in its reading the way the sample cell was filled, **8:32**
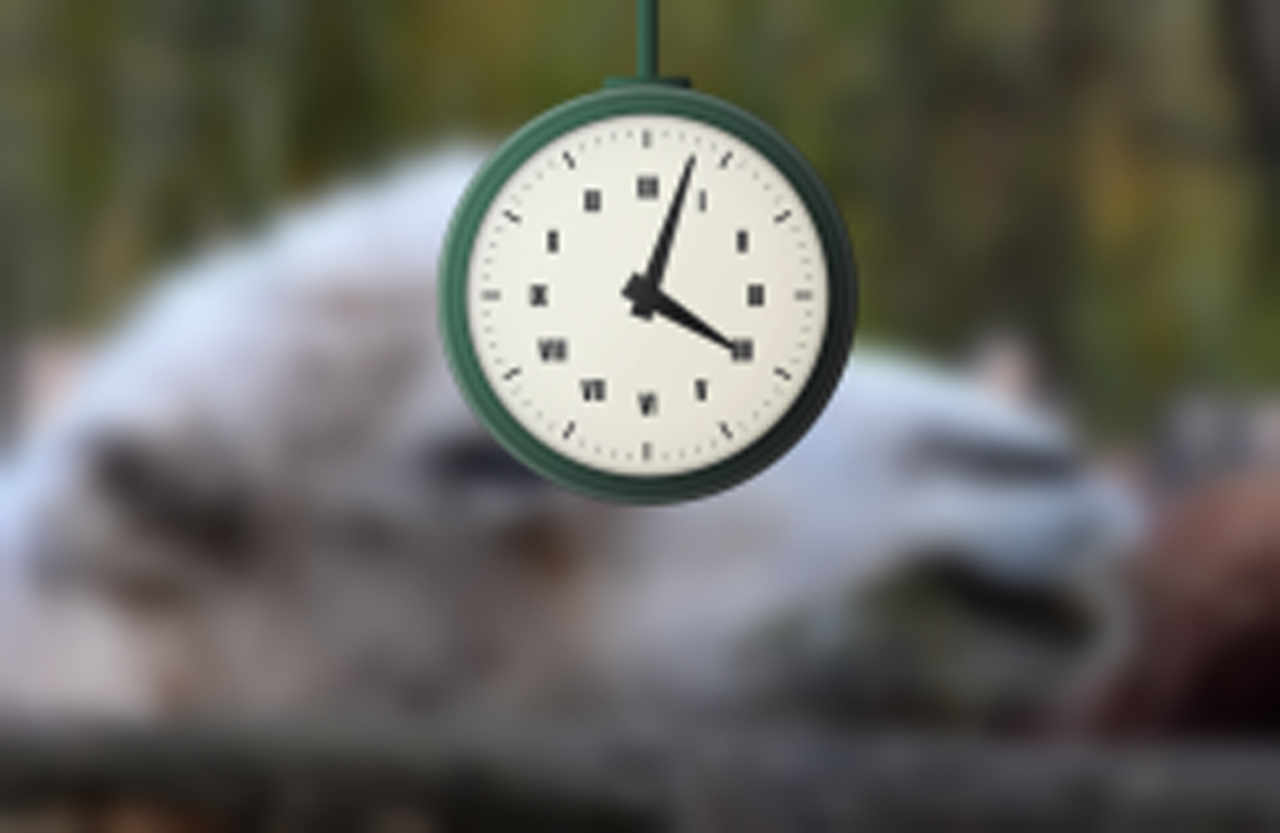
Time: **4:03**
